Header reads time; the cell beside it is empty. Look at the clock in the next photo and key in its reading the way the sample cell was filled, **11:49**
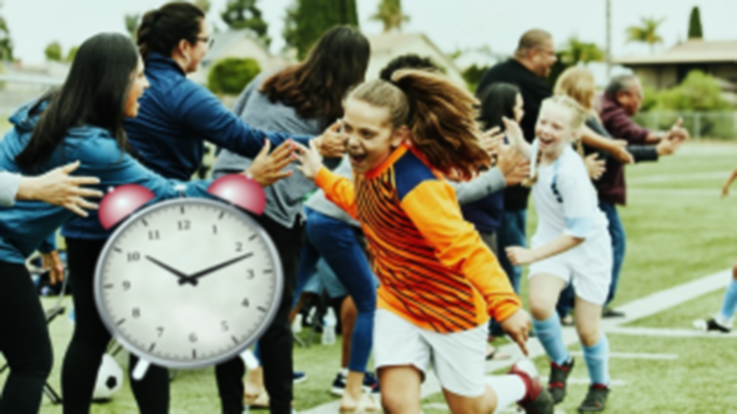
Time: **10:12**
